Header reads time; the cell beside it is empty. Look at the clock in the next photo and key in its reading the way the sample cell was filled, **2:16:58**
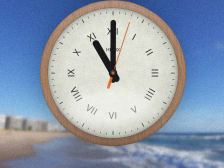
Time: **11:00:03**
